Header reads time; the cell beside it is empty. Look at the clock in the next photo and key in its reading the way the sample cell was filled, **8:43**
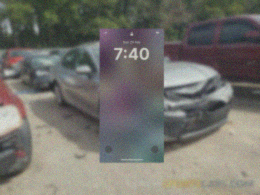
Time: **7:40**
